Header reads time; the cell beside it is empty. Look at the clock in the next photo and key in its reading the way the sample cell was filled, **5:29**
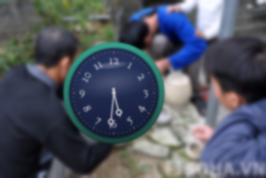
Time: **5:31**
